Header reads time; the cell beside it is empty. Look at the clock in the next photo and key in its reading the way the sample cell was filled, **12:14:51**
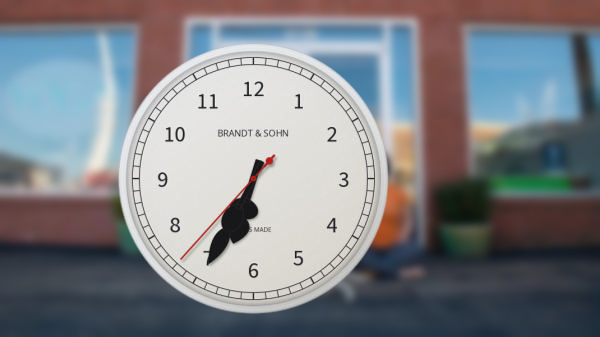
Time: **6:34:37**
